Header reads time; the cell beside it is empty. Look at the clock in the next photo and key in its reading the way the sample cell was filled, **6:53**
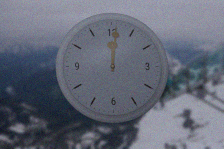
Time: **12:01**
